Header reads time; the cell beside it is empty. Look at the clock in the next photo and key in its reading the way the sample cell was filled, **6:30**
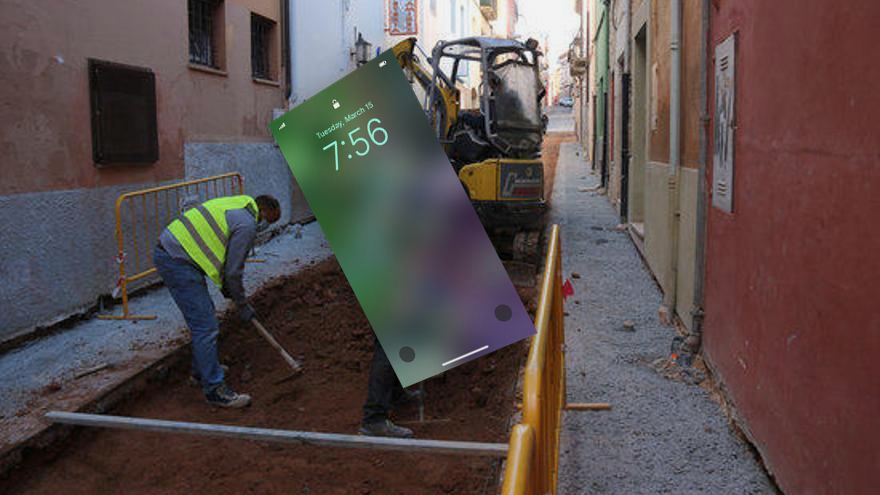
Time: **7:56**
